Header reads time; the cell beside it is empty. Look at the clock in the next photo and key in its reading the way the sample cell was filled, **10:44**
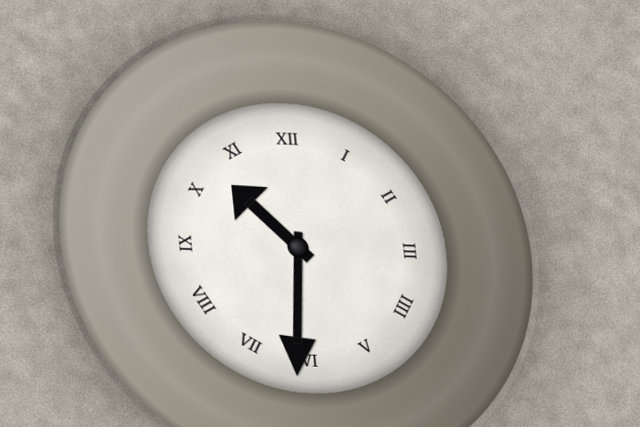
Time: **10:31**
